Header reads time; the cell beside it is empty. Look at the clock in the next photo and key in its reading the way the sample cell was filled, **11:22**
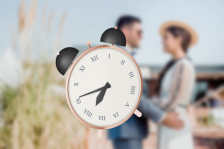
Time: **7:46**
